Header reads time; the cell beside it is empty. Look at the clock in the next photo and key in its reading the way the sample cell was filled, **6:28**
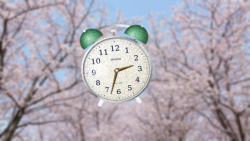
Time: **2:33**
